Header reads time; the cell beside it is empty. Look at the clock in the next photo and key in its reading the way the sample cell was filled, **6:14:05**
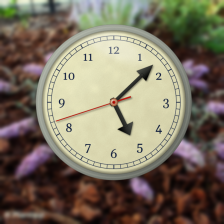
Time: **5:07:42**
